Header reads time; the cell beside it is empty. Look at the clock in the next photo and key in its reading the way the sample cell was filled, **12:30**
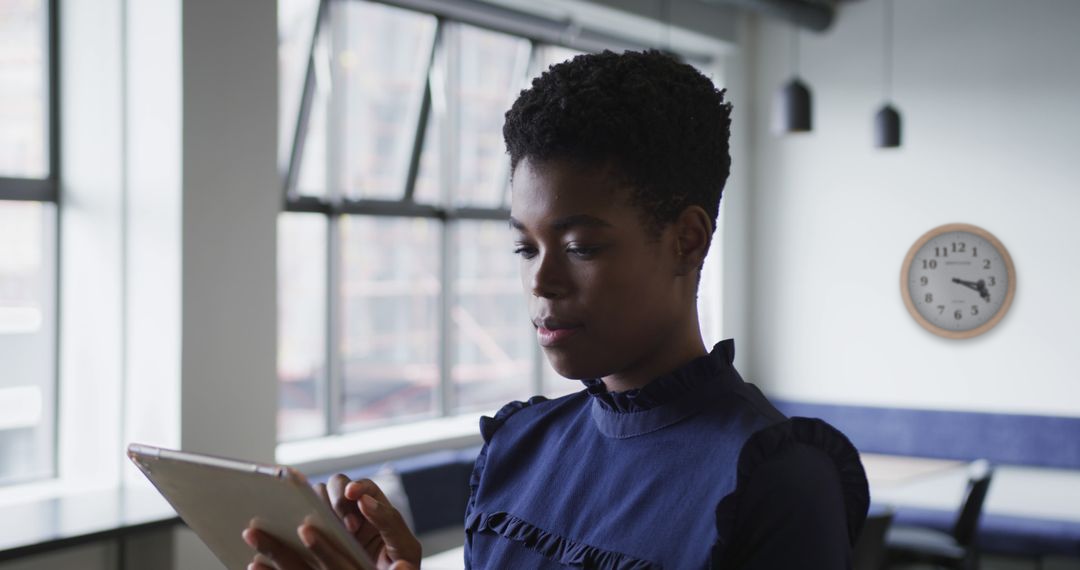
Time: **3:19**
